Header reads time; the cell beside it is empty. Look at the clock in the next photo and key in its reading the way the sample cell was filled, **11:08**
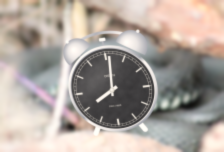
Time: **8:01**
